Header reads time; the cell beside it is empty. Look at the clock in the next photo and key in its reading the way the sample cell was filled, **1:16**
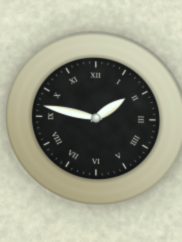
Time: **1:47**
